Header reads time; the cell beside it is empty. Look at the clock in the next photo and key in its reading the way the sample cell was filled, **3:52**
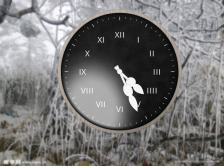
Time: **4:26**
